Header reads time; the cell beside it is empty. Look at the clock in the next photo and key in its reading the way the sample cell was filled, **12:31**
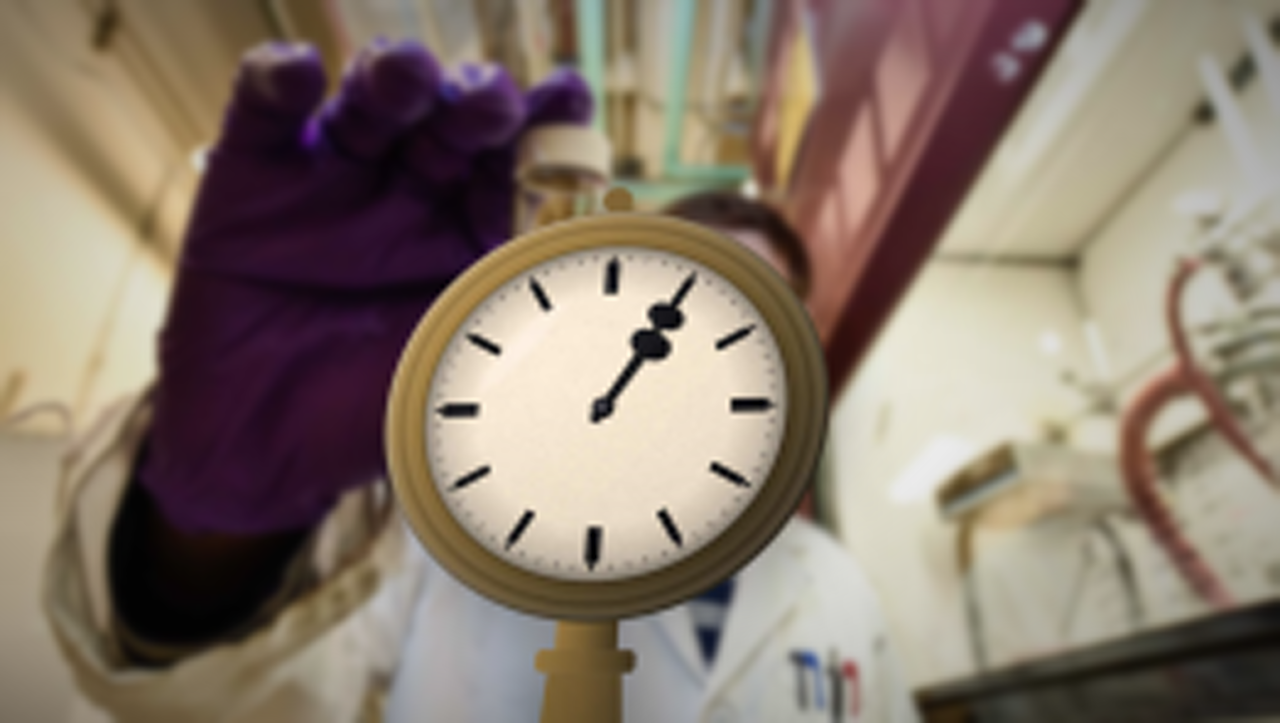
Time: **1:05**
